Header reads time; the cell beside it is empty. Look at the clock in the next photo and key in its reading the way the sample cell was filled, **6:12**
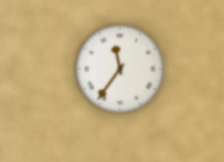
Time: **11:36**
